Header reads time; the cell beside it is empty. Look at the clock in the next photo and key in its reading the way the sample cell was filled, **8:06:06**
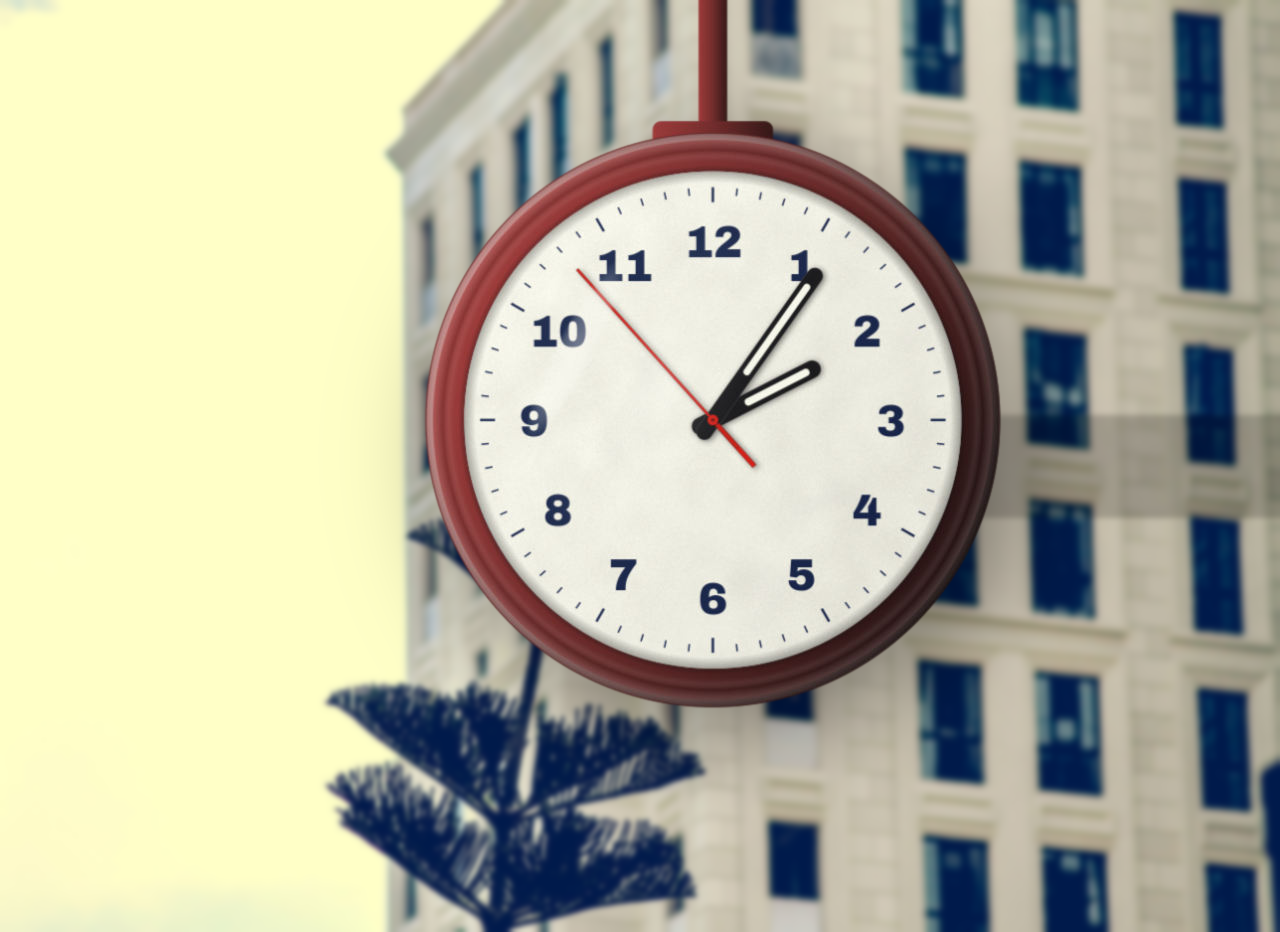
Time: **2:05:53**
